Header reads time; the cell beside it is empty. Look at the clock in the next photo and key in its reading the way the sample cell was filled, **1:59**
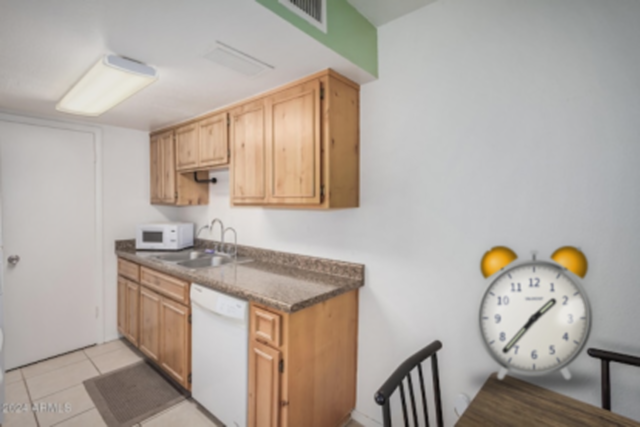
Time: **1:37**
